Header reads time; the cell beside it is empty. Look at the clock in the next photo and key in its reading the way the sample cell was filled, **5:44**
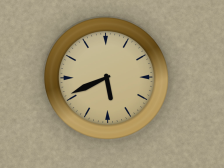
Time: **5:41**
